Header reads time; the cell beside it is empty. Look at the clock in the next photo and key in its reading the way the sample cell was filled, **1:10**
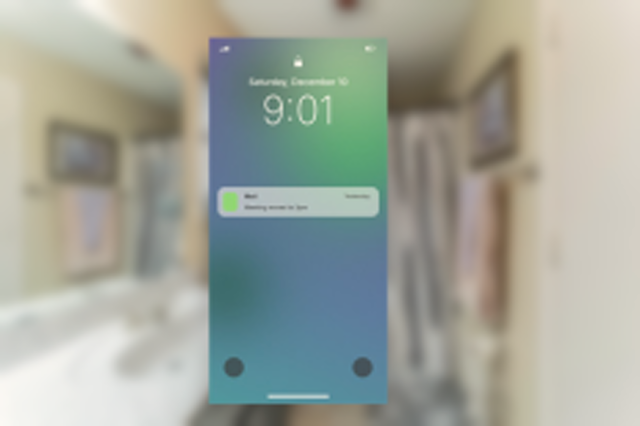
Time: **9:01**
